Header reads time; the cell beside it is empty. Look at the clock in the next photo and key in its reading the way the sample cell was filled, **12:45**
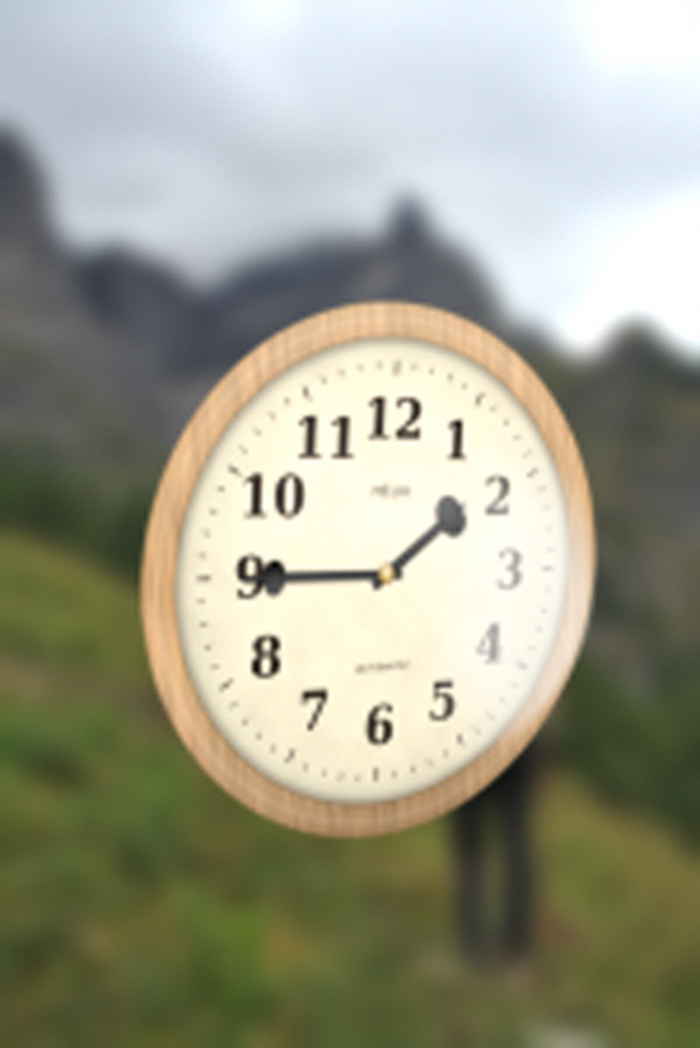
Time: **1:45**
